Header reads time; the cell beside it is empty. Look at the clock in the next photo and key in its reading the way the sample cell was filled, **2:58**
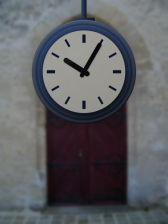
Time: **10:05**
